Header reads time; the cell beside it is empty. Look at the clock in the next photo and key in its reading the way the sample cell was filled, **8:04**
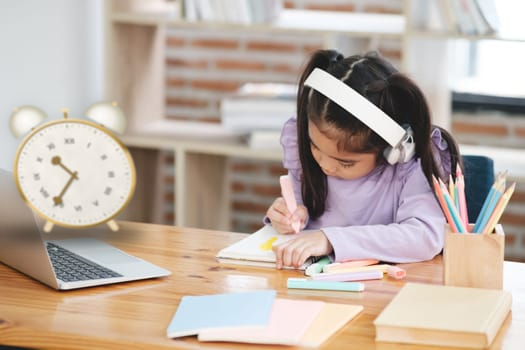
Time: **10:36**
